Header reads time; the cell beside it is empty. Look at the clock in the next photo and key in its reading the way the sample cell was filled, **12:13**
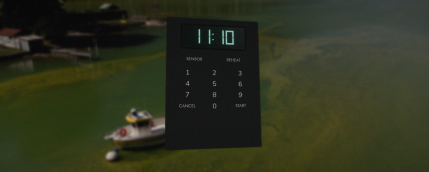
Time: **11:10**
